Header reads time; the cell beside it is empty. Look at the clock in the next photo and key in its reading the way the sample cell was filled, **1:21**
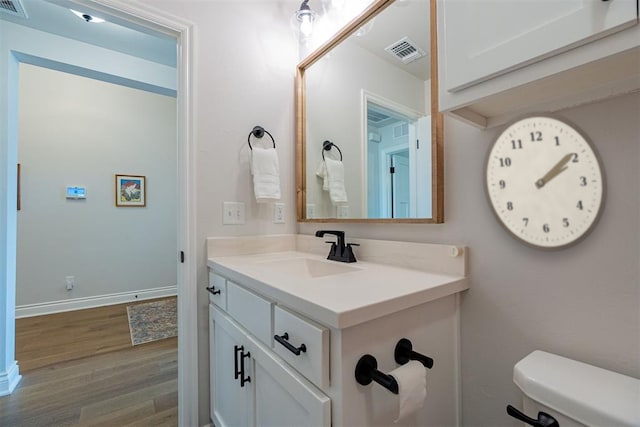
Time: **2:09**
